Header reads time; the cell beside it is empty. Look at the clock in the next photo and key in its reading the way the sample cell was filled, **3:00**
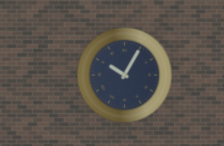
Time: **10:05**
